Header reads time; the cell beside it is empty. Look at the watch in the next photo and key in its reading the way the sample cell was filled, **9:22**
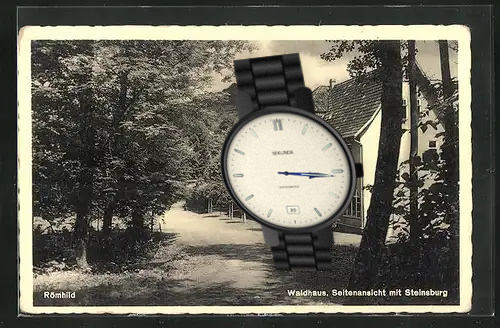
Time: **3:16**
